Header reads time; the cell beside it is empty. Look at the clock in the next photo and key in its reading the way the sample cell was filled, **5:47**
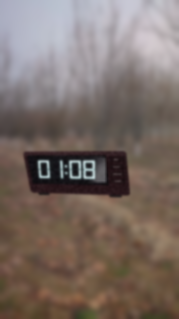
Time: **1:08**
